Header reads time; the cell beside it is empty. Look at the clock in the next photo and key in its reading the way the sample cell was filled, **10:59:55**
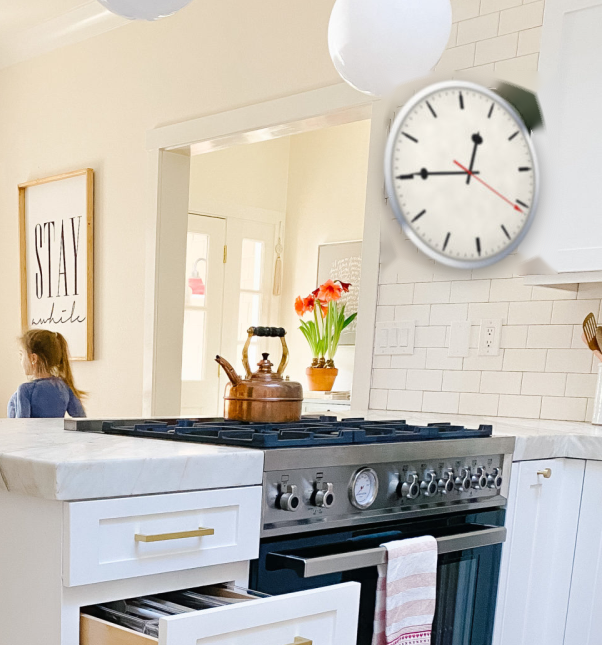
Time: **12:45:21**
